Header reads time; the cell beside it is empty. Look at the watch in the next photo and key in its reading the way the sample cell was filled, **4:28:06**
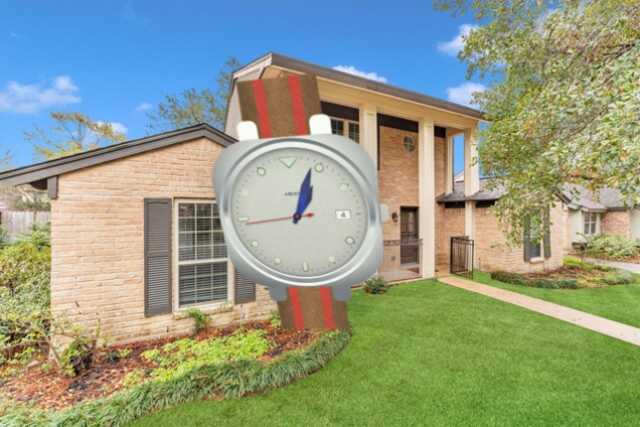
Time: **1:03:44**
